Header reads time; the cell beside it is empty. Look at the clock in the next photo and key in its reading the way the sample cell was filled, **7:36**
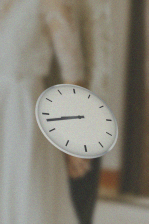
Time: **8:43**
